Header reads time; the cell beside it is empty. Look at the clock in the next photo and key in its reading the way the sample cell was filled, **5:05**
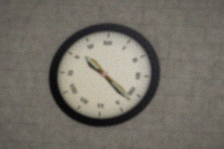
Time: **10:22**
